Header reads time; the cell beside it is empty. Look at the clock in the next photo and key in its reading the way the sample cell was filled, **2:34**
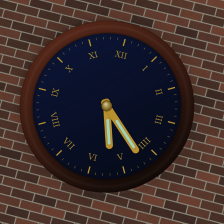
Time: **5:22**
